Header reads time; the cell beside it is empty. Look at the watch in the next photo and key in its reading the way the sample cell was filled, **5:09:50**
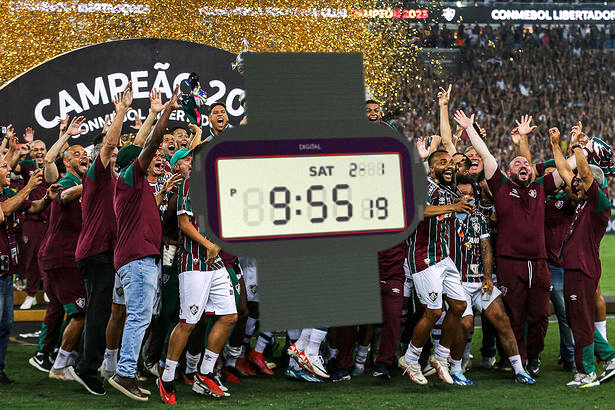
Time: **9:55:19**
